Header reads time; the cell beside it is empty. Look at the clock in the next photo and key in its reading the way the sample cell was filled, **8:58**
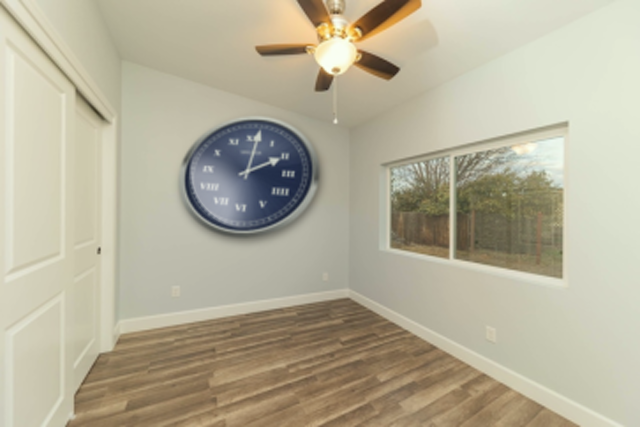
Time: **2:01**
